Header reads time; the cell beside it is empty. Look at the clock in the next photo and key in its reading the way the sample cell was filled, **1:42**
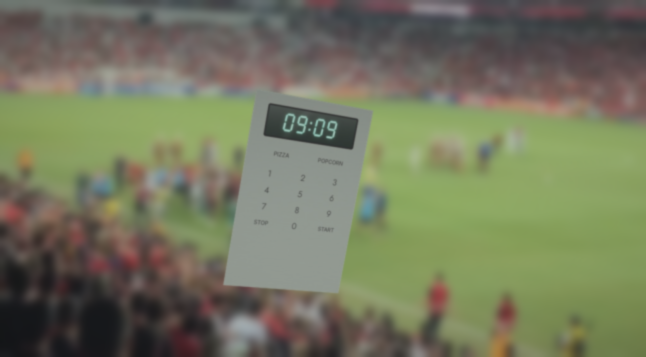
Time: **9:09**
